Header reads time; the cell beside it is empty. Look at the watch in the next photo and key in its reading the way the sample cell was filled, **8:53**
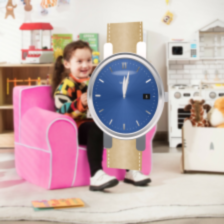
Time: **12:02**
